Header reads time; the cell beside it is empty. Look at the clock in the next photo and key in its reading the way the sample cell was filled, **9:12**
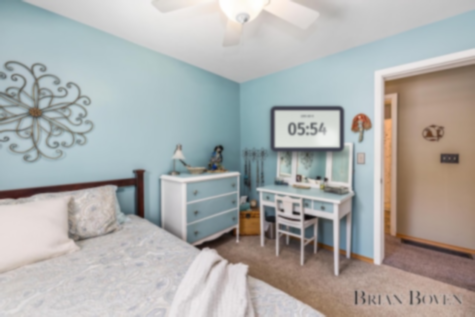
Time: **5:54**
